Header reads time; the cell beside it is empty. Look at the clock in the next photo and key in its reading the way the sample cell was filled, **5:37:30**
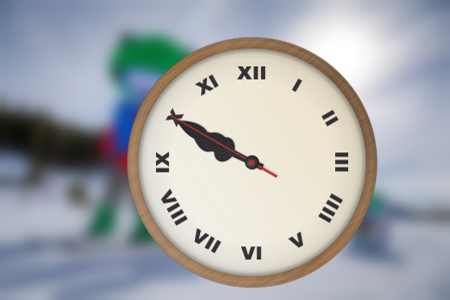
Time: **9:49:50**
